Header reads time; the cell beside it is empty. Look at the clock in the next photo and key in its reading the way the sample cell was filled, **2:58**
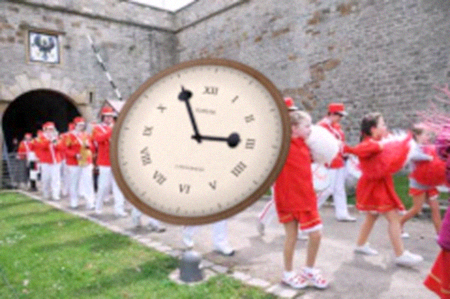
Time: **2:55**
